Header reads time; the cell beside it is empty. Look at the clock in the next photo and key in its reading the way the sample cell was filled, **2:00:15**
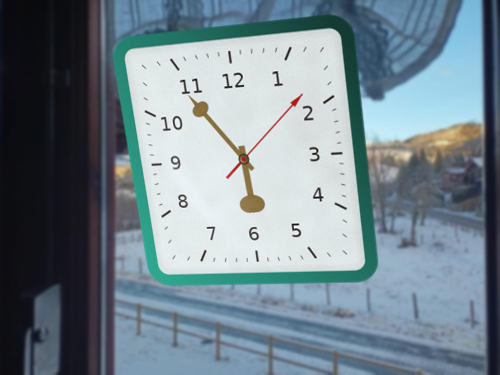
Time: **5:54:08**
